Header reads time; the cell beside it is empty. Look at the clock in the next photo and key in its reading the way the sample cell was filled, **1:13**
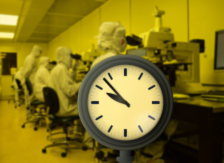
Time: **9:53**
